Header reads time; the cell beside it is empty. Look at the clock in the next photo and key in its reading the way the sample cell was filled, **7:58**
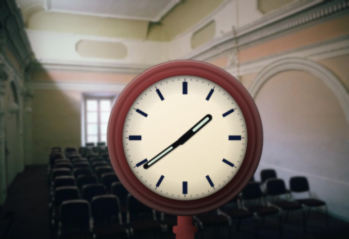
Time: **1:39**
